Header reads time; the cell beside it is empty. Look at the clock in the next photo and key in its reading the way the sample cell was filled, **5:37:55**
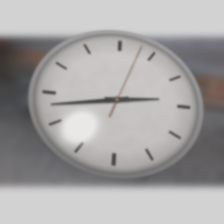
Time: **2:43:03**
